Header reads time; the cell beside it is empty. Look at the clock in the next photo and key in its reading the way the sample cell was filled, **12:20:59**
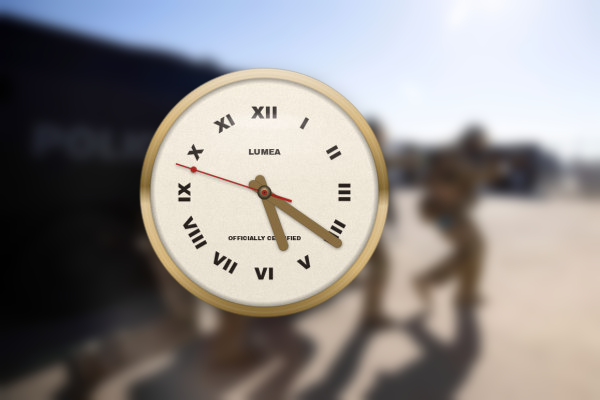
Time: **5:20:48**
